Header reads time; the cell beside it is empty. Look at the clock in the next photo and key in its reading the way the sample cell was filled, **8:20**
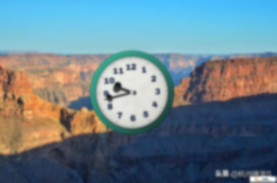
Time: **9:43**
